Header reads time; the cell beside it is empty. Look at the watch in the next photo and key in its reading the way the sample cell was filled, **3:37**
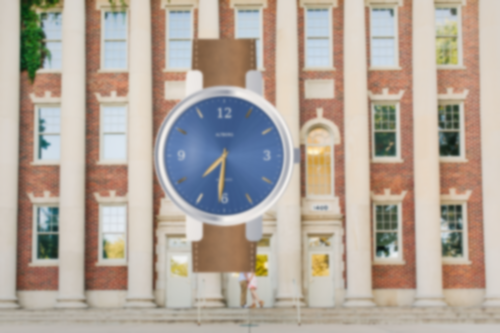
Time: **7:31**
